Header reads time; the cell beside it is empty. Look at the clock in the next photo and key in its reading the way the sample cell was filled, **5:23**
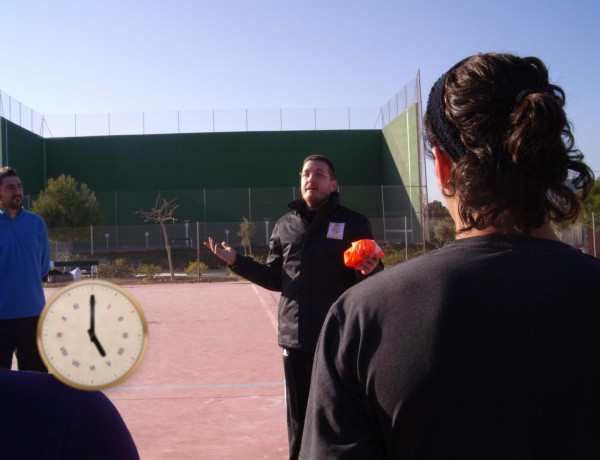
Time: **5:00**
